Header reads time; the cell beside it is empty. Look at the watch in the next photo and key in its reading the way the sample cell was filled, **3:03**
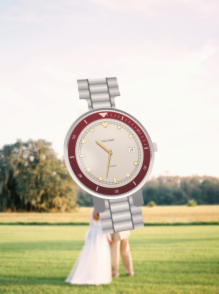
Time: **10:33**
